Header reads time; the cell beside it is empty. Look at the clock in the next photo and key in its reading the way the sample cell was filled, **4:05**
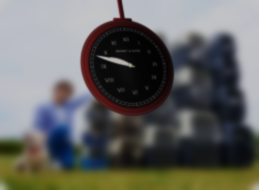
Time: **9:48**
